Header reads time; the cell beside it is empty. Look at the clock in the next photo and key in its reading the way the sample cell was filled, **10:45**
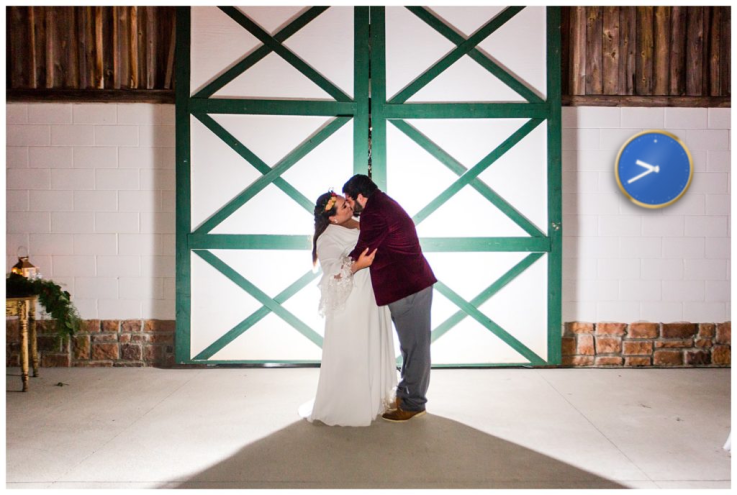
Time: **9:40**
